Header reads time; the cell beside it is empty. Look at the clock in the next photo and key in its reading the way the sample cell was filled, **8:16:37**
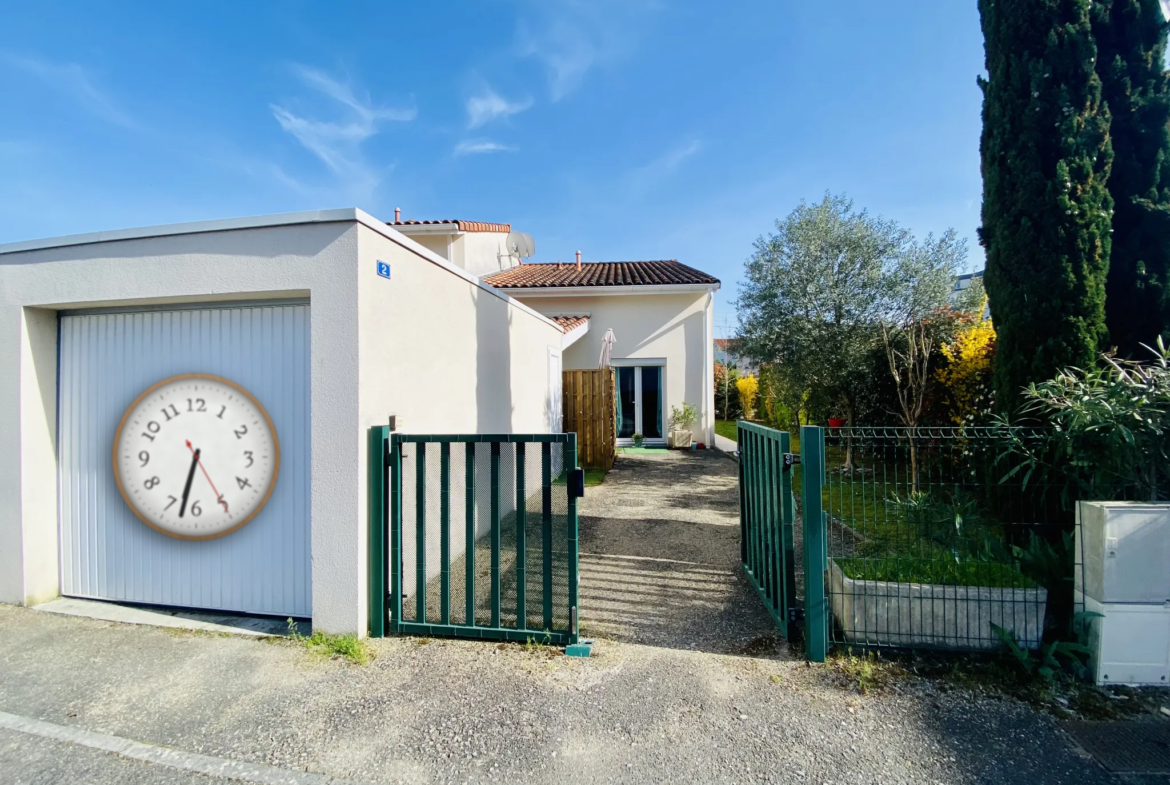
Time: **6:32:25**
